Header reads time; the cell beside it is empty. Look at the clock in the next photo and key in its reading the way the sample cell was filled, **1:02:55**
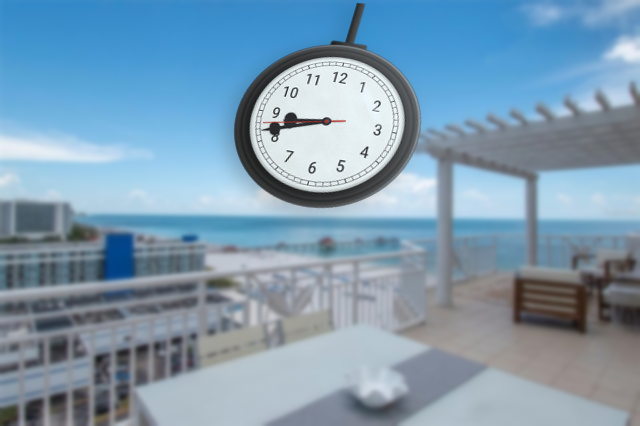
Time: **8:41:43**
